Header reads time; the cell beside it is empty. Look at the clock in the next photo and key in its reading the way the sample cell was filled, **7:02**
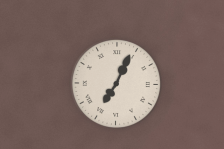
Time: **7:04**
